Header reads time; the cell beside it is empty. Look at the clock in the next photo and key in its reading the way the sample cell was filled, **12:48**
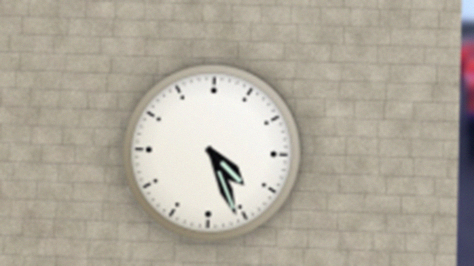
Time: **4:26**
